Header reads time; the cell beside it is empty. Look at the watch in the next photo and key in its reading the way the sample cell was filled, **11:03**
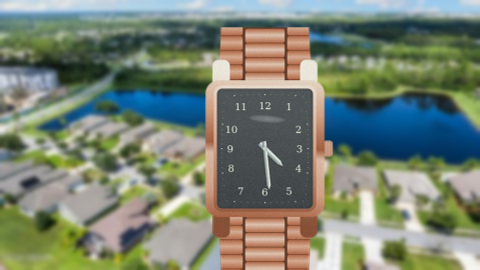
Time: **4:29**
